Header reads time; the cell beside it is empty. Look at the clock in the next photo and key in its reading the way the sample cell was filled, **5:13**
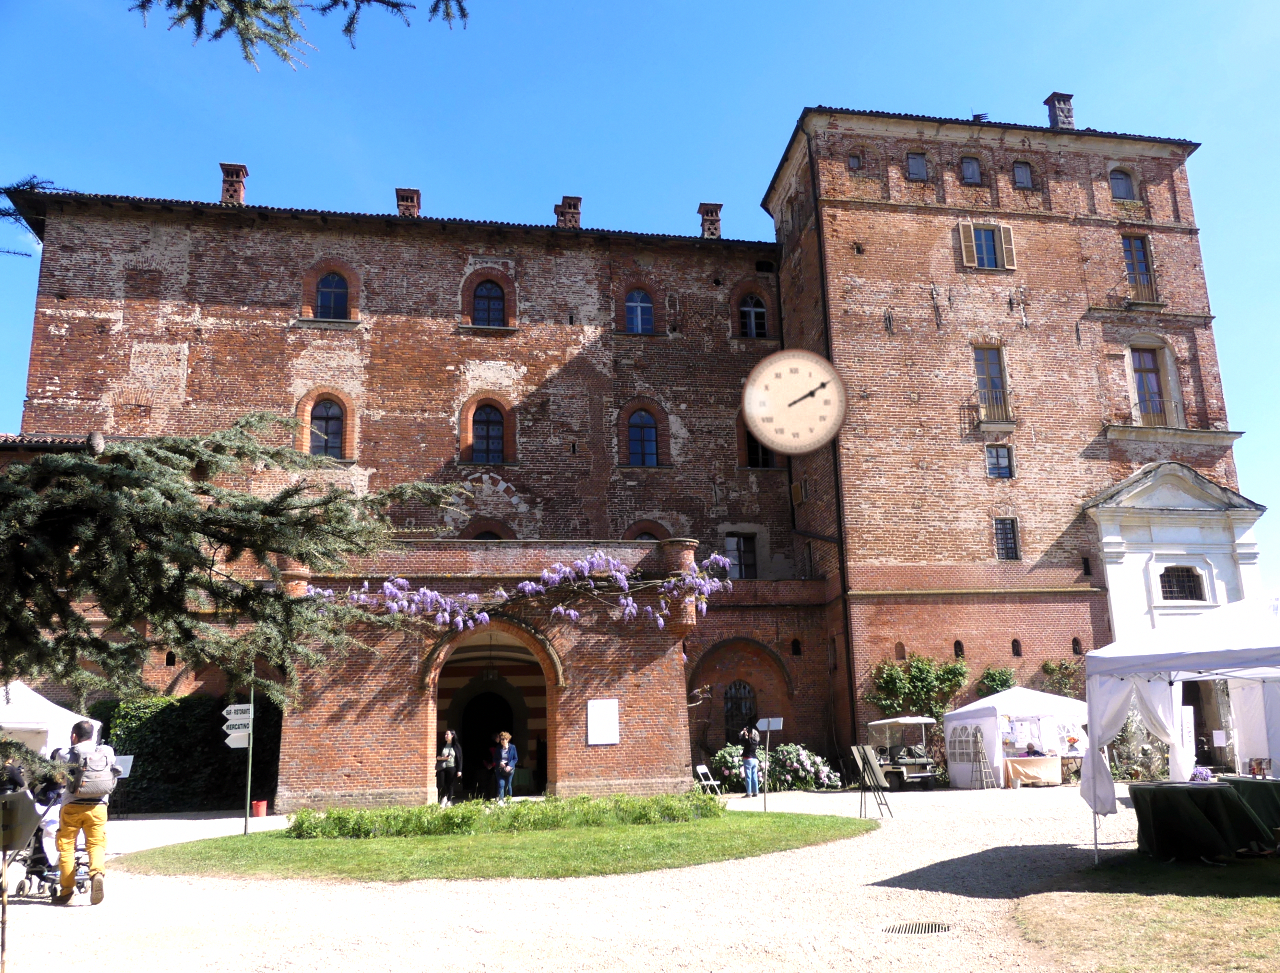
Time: **2:10**
